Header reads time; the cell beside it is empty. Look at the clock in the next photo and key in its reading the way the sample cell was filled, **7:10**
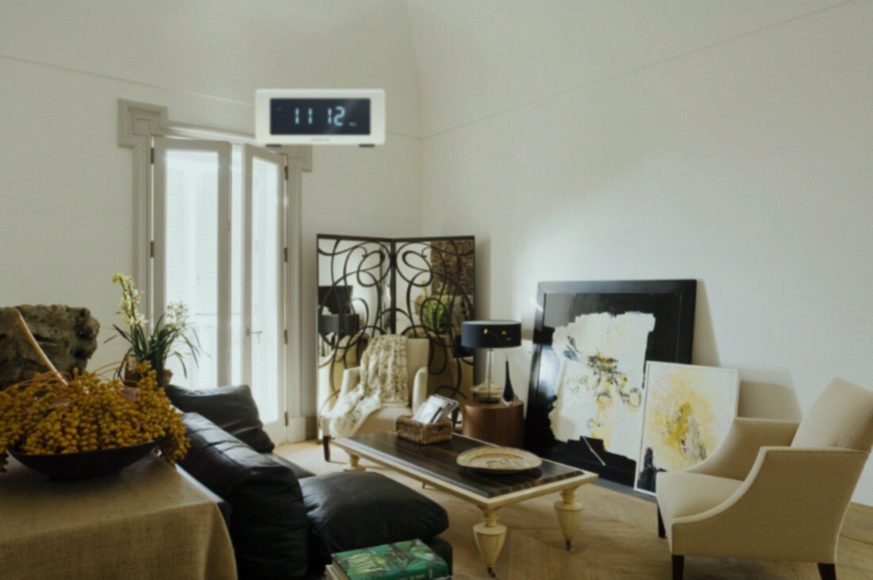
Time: **11:12**
